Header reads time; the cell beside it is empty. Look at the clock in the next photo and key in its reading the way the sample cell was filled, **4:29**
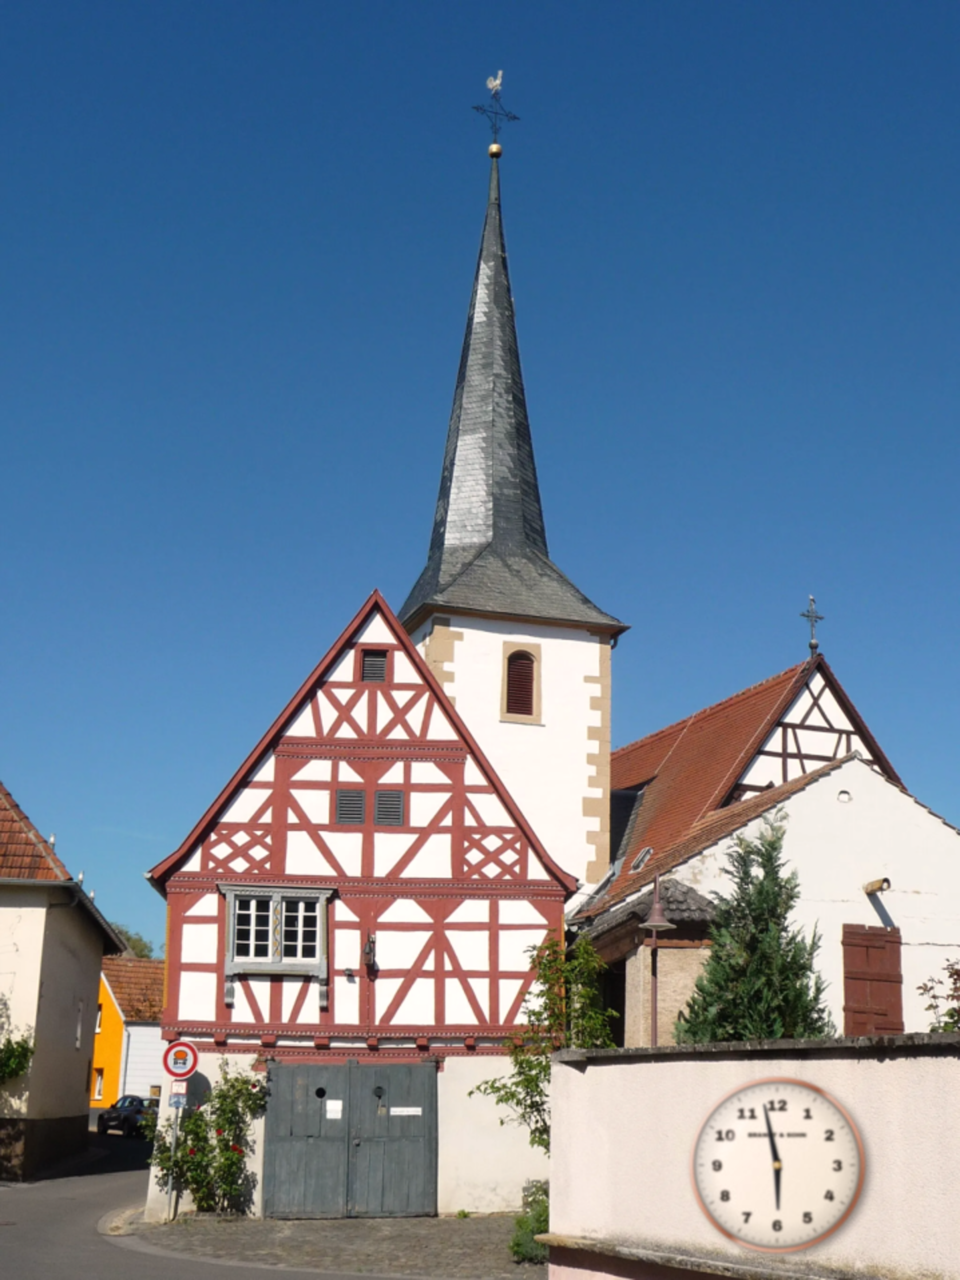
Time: **5:58**
